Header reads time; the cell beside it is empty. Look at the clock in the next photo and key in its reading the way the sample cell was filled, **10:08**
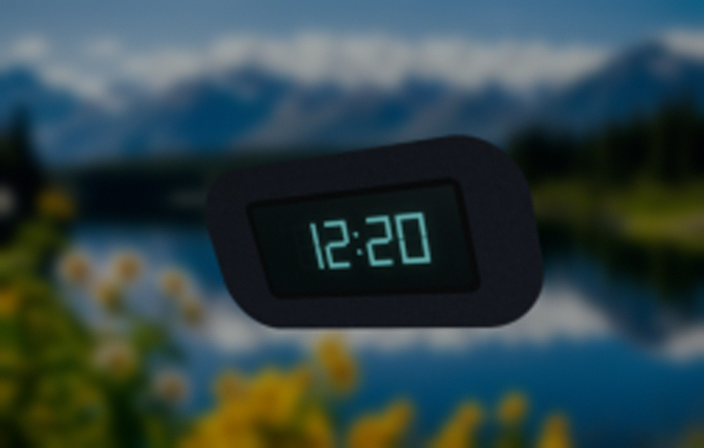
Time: **12:20**
